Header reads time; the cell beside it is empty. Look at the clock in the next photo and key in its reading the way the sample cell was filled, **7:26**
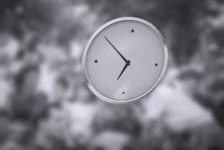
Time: **6:52**
